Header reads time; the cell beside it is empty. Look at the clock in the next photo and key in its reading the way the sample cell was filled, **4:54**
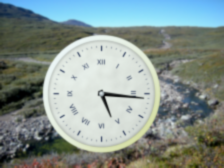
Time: **5:16**
